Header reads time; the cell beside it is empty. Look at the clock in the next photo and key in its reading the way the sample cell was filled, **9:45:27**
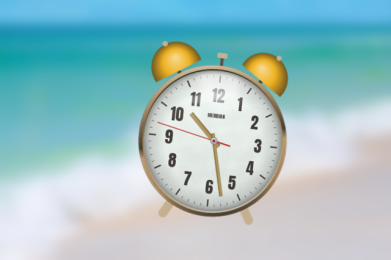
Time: **10:27:47**
